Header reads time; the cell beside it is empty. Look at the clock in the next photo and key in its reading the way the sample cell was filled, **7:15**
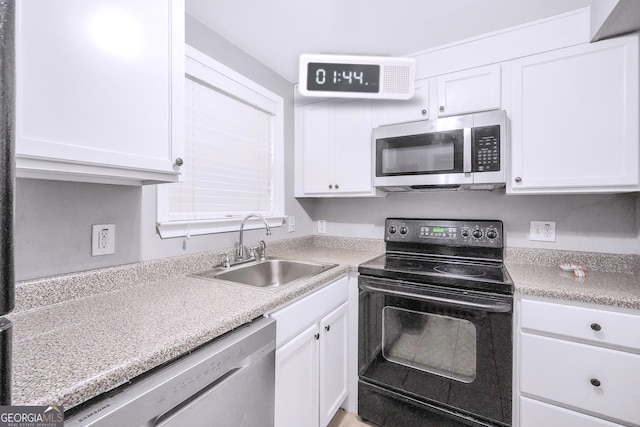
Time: **1:44**
